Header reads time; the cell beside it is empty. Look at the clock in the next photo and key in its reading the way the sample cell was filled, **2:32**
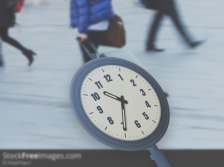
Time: **10:35**
